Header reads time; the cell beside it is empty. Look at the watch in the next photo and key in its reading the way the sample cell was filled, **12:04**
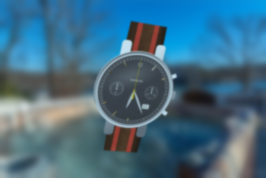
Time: **6:25**
